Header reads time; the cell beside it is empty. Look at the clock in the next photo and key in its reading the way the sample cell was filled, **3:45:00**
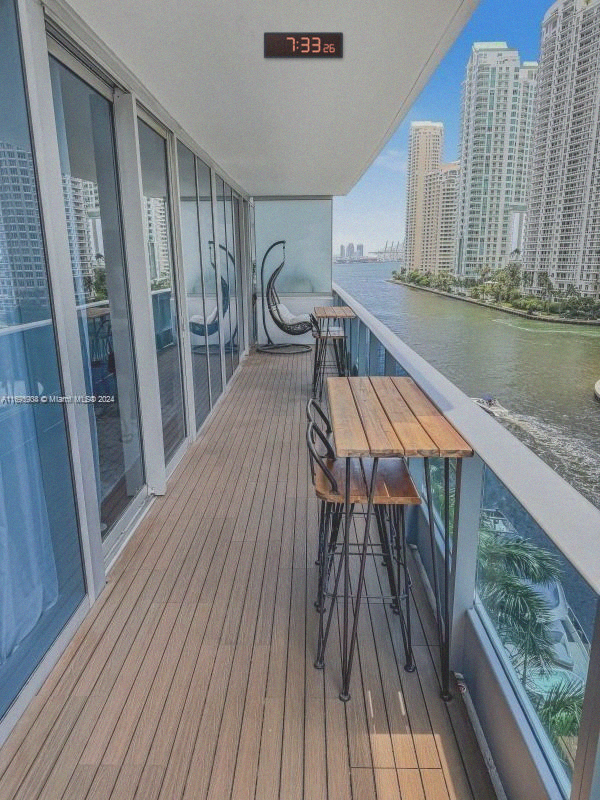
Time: **7:33:26**
